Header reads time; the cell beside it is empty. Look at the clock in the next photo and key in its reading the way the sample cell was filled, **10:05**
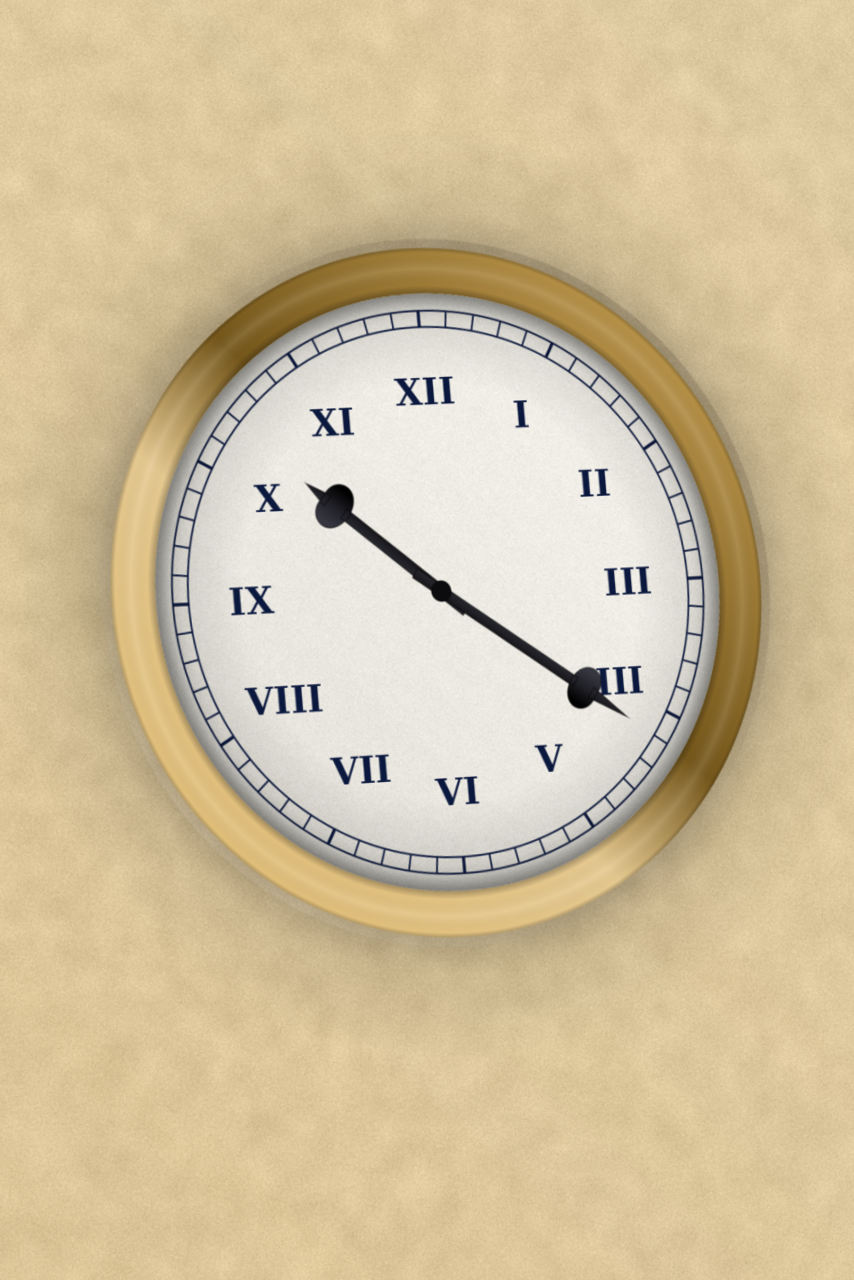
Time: **10:21**
